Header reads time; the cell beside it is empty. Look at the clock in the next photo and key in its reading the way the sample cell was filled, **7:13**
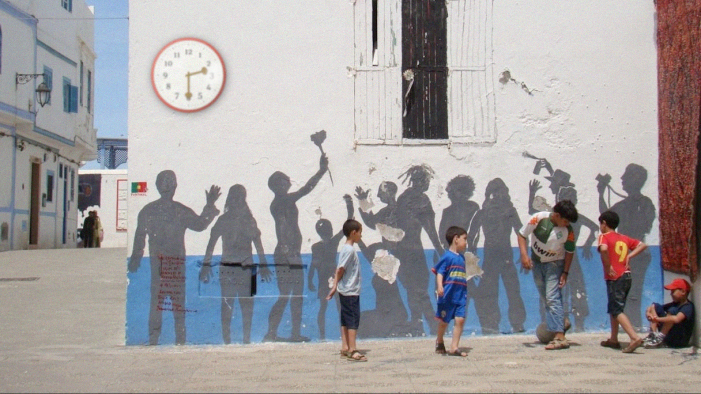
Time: **2:30**
